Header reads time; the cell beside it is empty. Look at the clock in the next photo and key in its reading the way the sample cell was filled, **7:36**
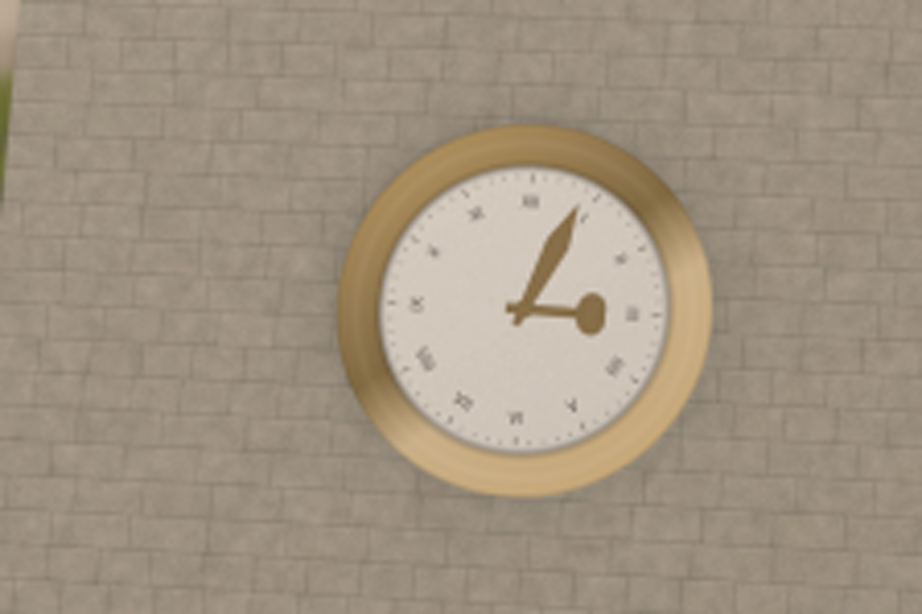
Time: **3:04**
